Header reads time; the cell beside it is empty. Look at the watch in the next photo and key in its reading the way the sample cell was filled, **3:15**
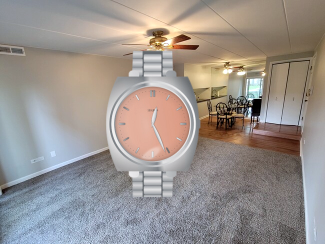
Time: **12:26**
